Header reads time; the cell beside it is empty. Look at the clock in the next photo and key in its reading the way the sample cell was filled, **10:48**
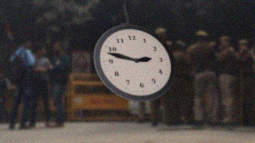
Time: **2:48**
